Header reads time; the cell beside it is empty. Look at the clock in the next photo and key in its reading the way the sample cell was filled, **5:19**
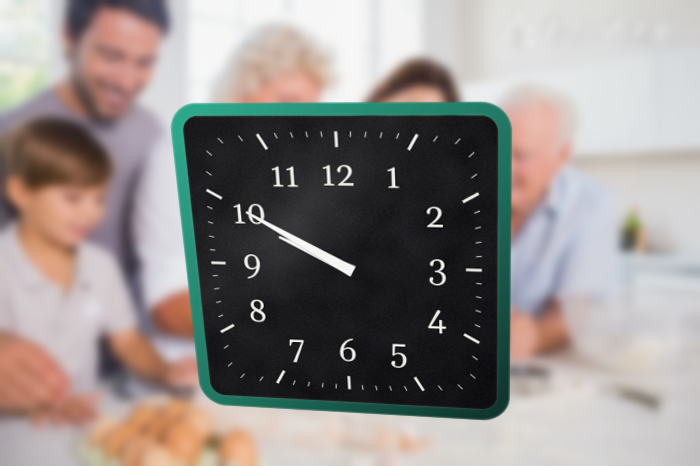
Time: **9:50**
